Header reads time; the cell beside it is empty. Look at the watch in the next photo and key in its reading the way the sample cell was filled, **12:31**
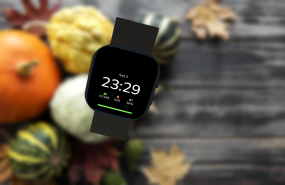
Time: **23:29**
